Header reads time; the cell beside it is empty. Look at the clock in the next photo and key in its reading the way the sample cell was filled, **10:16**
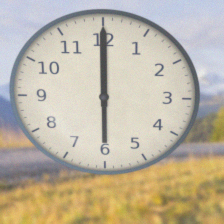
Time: **6:00**
